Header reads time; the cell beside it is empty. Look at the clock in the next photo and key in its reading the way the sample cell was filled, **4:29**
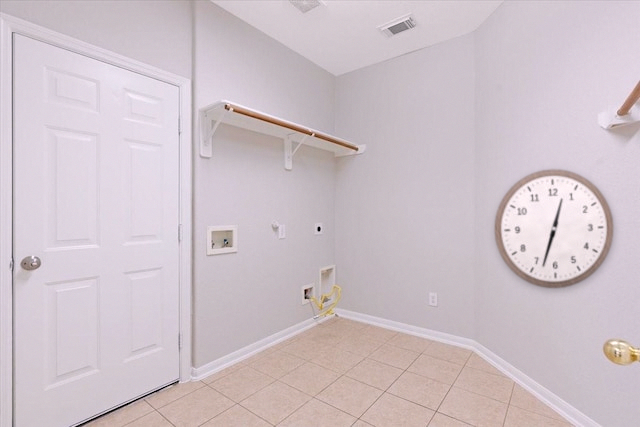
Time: **12:33**
